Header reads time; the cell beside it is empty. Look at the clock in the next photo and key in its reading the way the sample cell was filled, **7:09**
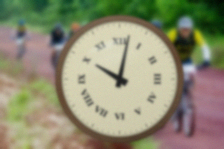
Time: **10:02**
